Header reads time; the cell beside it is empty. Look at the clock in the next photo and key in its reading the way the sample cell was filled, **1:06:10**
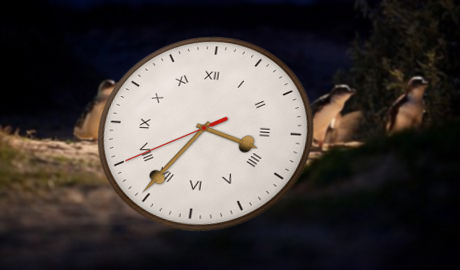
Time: **3:35:40**
